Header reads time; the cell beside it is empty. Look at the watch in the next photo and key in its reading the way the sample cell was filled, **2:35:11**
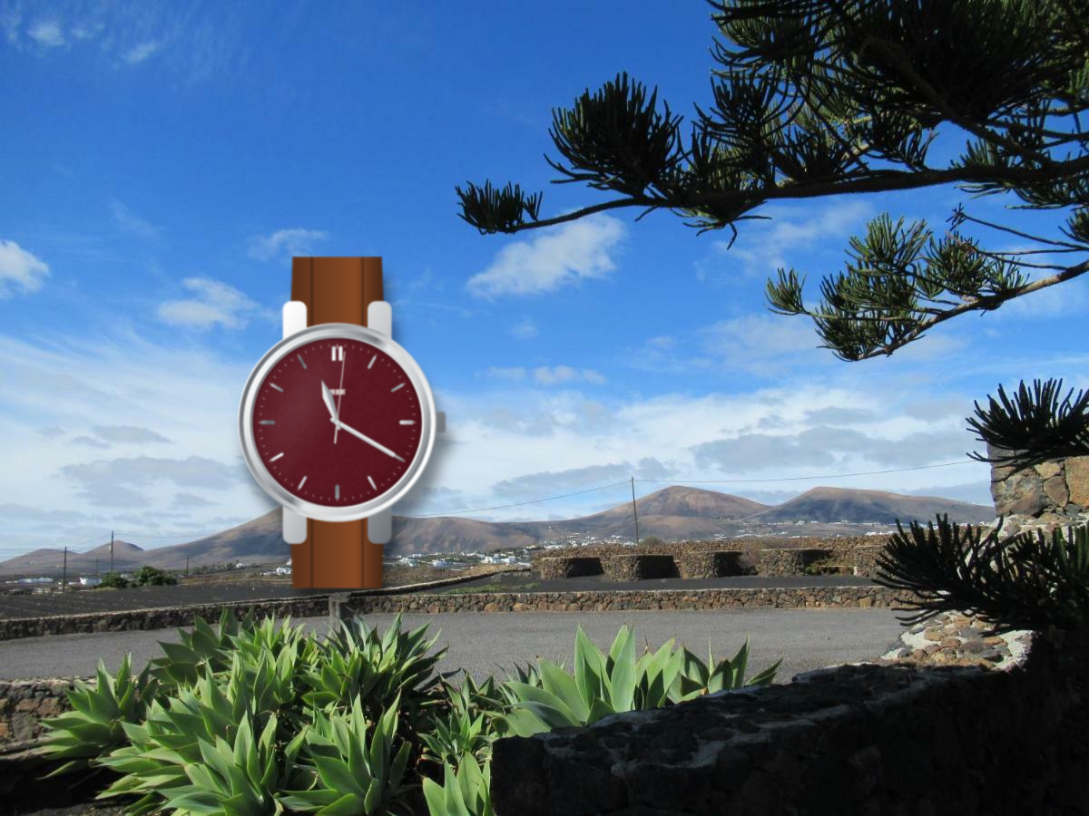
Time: **11:20:01**
